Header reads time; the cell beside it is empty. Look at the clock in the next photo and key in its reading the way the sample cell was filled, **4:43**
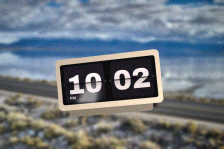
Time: **10:02**
